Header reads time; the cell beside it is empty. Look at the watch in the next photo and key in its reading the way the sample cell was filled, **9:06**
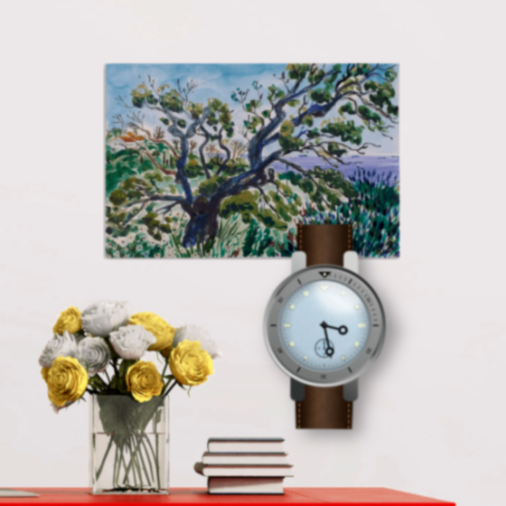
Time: **3:28**
